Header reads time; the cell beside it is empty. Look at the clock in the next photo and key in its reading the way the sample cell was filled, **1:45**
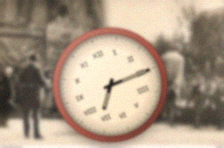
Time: **7:15**
